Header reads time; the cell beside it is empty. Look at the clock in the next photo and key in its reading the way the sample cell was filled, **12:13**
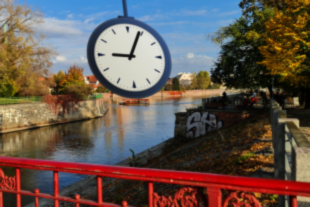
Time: **9:04**
